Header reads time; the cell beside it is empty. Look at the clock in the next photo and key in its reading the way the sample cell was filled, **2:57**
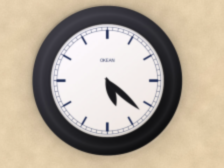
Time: **5:22**
